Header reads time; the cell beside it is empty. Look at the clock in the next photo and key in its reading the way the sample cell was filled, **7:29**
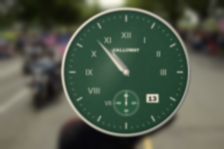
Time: **10:53**
